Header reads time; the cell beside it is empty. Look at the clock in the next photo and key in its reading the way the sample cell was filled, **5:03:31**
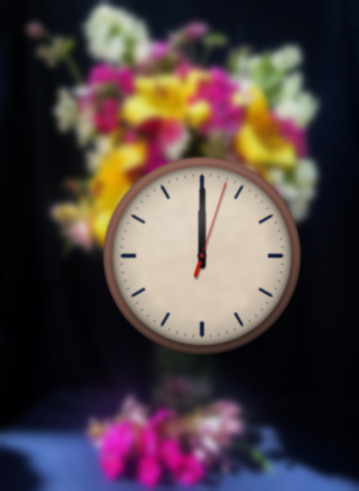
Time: **12:00:03**
